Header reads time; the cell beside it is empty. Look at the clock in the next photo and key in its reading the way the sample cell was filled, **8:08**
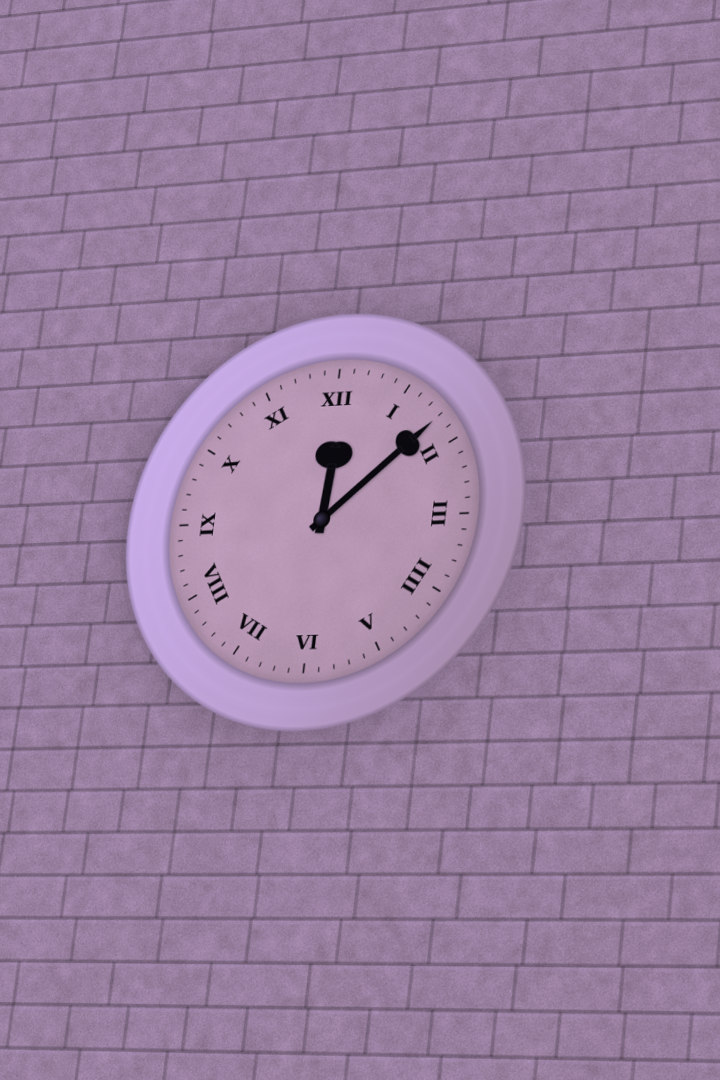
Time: **12:08**
